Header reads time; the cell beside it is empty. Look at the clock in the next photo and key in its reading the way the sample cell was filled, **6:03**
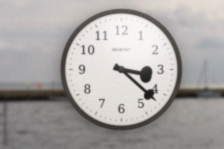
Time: **3:22**
